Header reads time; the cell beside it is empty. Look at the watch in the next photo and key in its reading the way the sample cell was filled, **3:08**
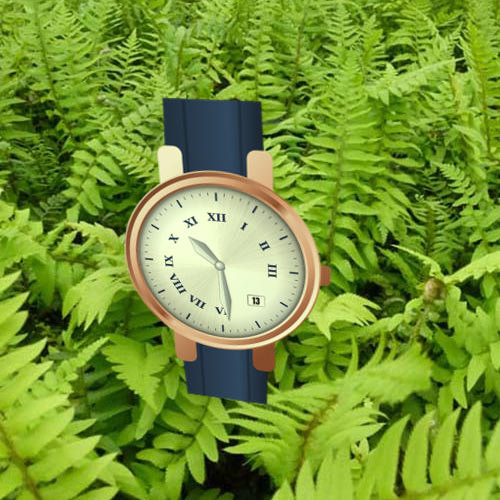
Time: **10:29**
